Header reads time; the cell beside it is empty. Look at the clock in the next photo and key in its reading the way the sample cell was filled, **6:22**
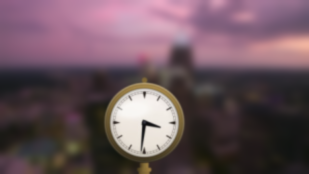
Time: **3:31**
